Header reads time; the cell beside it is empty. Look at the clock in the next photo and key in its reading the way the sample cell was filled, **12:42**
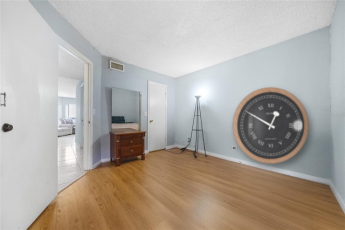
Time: **12:50**
